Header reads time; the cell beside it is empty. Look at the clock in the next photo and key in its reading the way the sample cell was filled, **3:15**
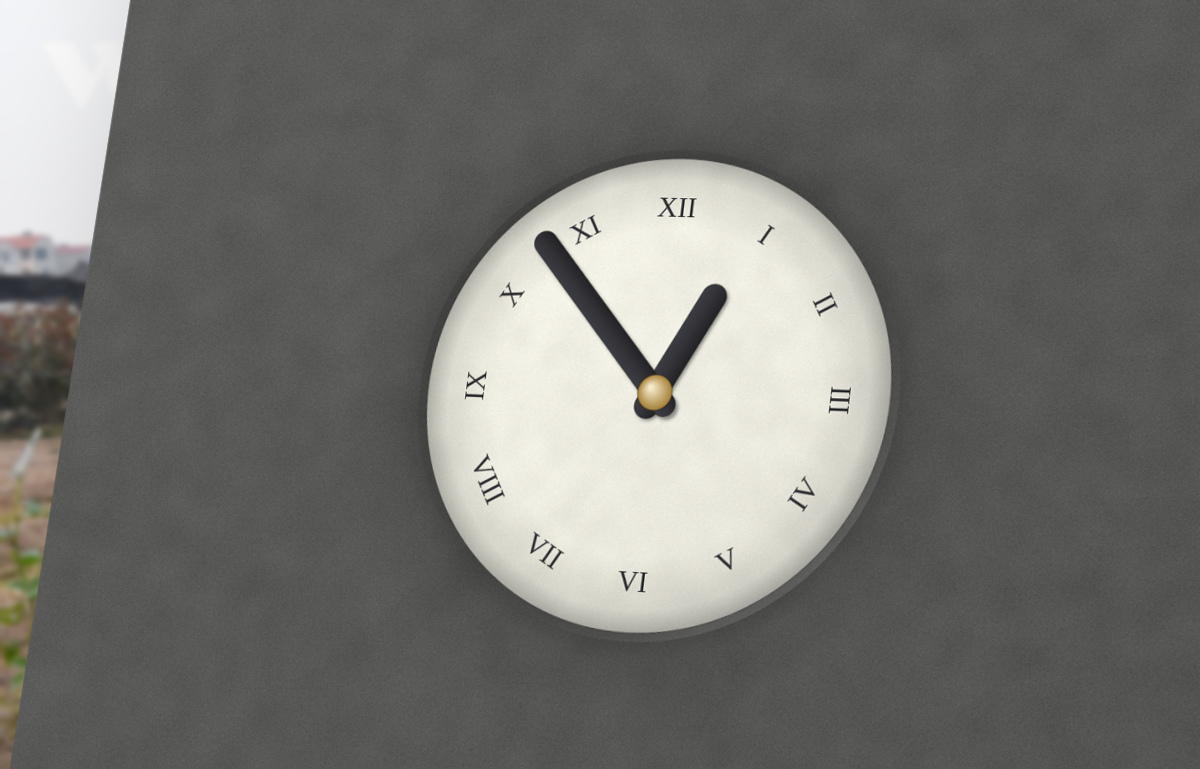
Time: **12:53**
